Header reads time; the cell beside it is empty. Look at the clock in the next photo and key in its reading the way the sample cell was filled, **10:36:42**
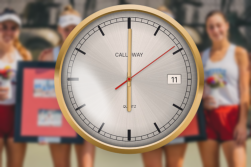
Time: **6:00:09**
